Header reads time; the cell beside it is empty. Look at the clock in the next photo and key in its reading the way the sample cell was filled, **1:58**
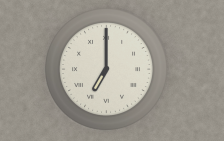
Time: **7:00**
